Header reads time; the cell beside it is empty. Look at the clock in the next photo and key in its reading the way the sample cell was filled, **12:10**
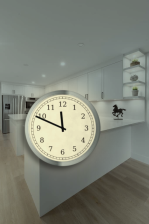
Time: **11:49**
